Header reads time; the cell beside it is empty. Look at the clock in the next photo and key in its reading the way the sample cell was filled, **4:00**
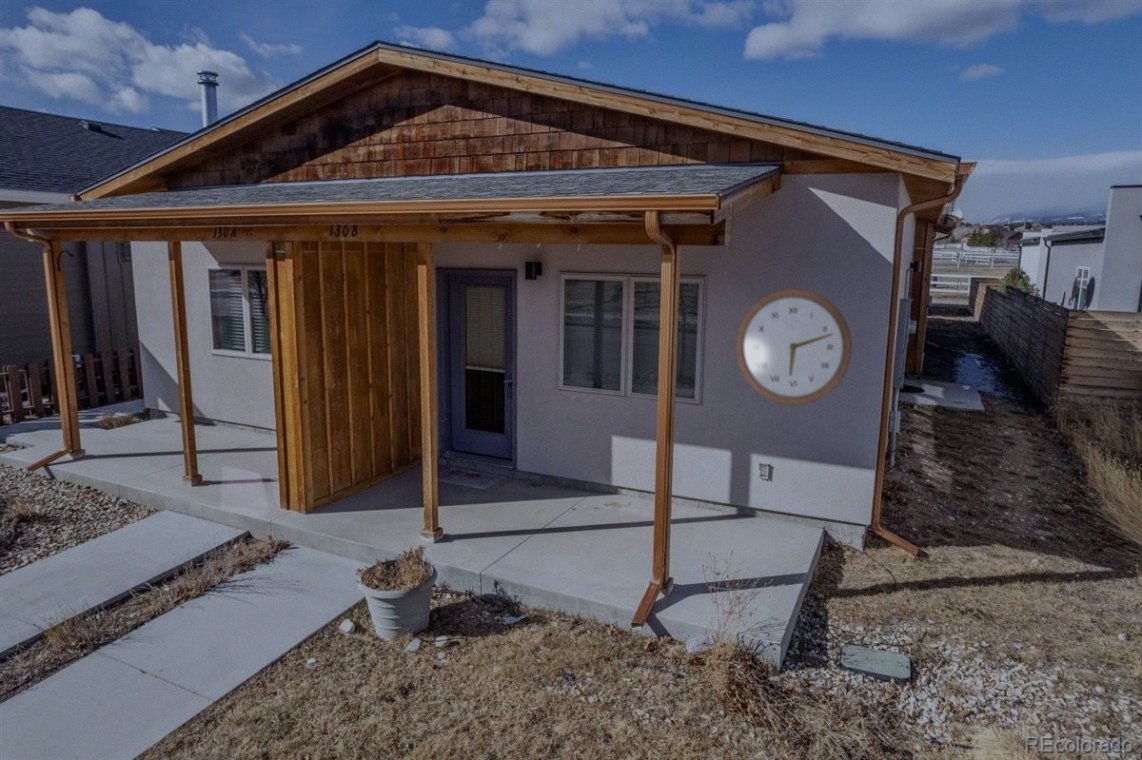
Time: **6:12**
